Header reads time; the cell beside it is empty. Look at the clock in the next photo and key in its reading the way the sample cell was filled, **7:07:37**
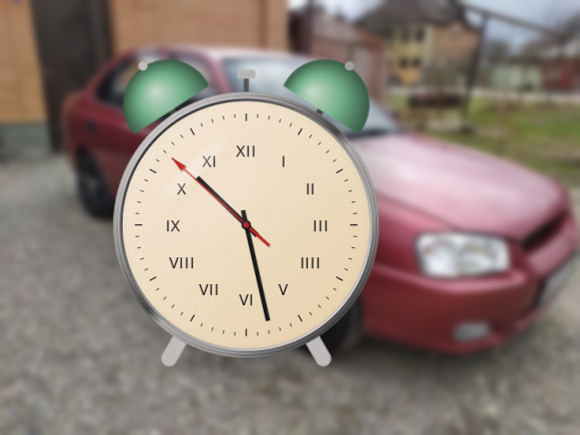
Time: **10:27:52**
